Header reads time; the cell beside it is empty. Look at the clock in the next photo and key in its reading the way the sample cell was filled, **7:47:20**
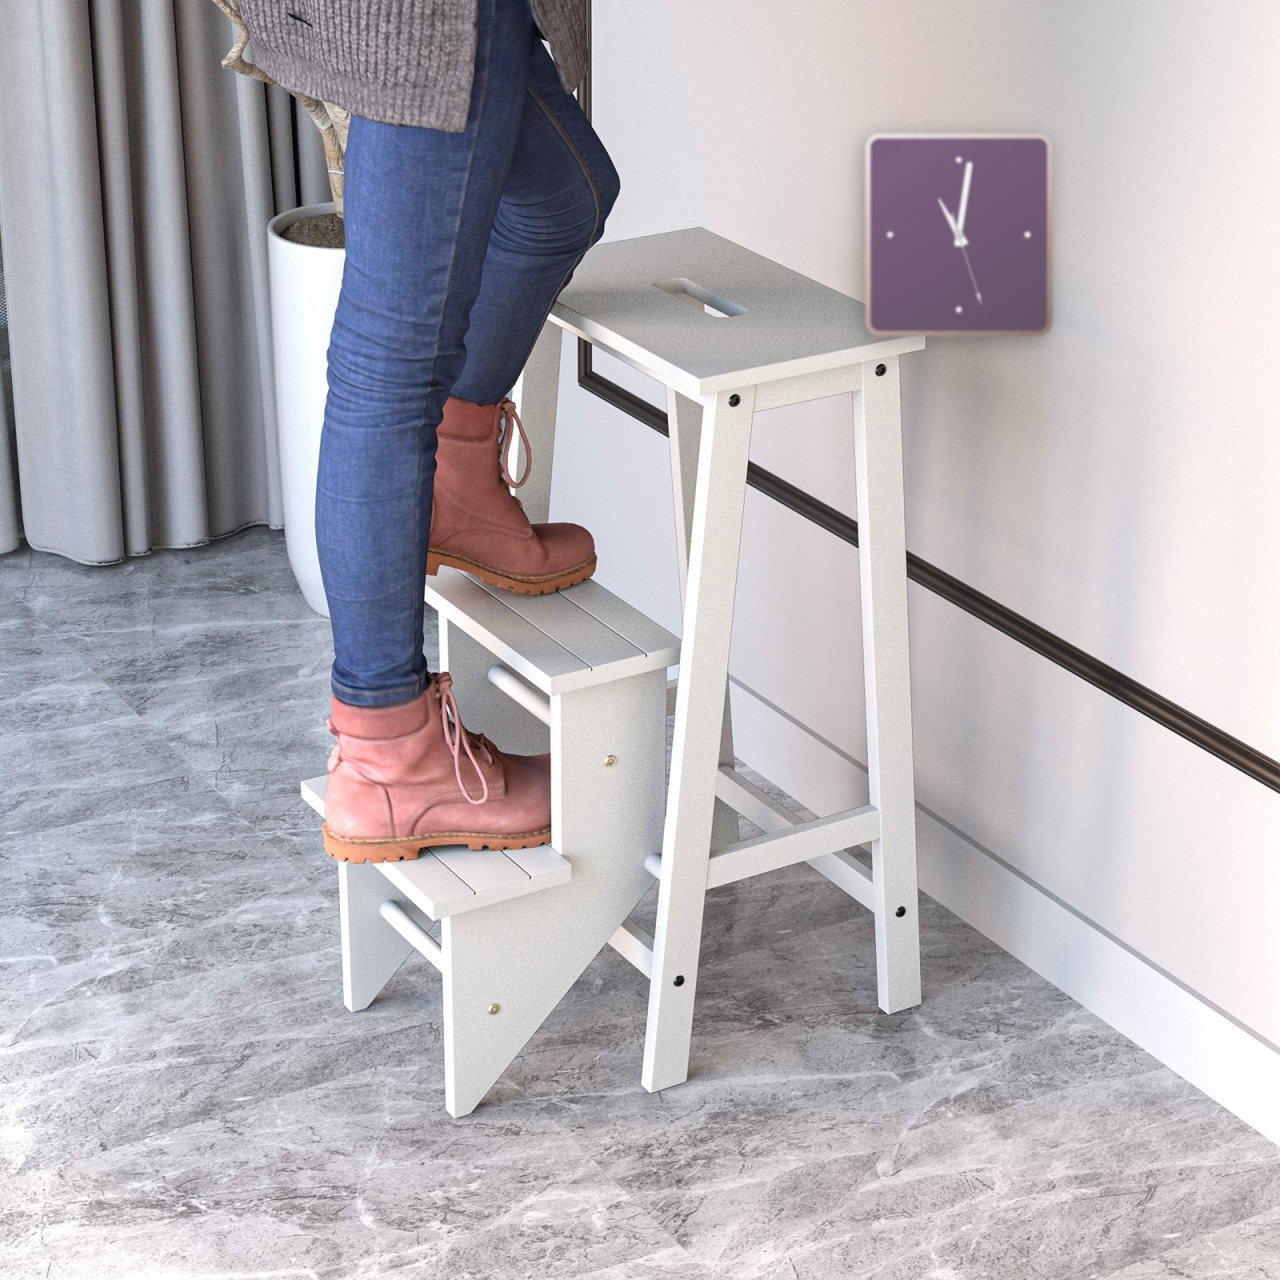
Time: **11:01:27**
